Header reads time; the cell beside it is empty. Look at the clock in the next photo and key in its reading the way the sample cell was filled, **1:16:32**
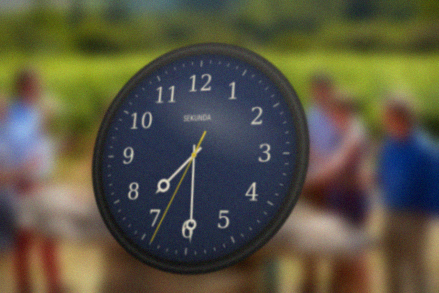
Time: **7:29:34**
